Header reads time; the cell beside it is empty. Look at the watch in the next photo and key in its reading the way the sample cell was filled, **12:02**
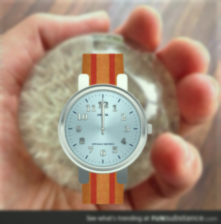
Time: **12:00**
